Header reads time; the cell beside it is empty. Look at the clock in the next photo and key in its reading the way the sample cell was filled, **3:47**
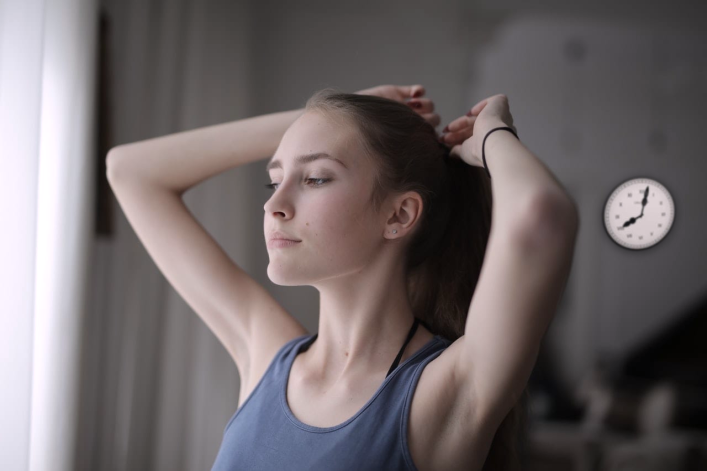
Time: **8:02**
